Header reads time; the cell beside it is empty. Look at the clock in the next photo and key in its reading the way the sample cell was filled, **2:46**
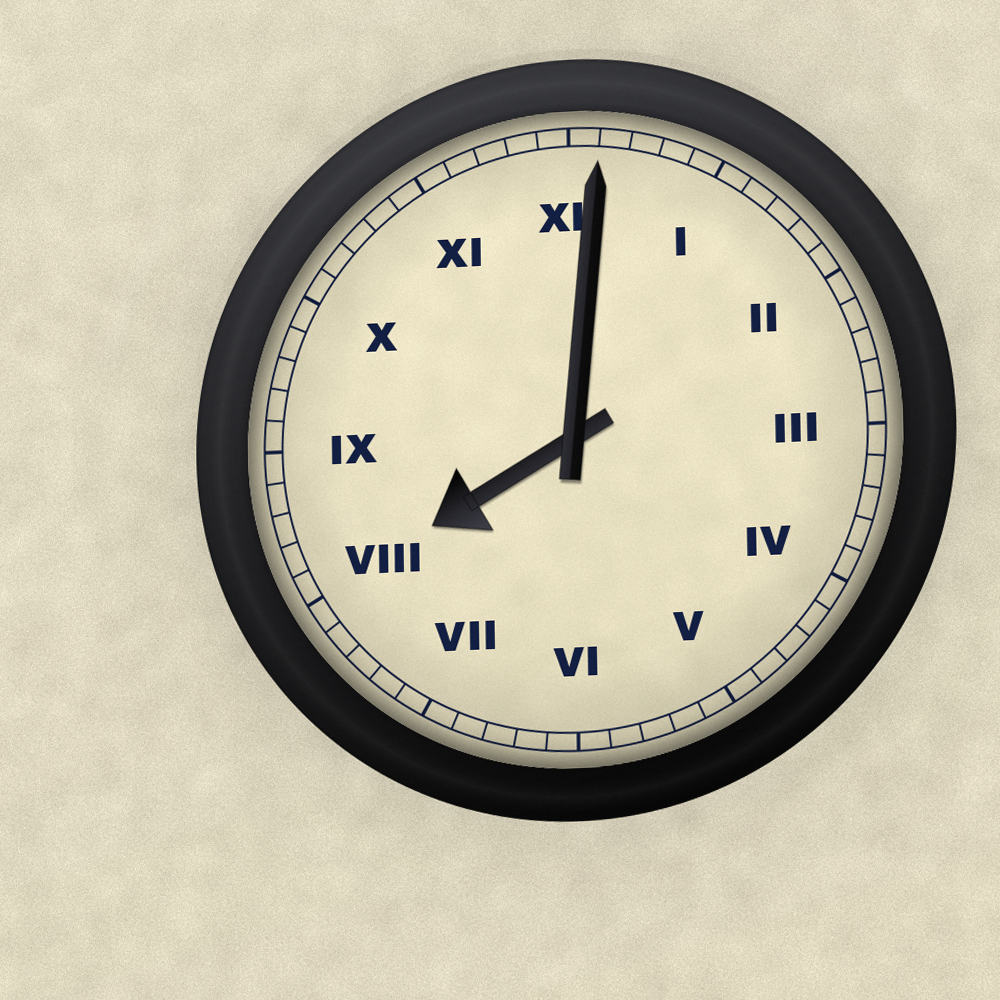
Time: **8:01**
